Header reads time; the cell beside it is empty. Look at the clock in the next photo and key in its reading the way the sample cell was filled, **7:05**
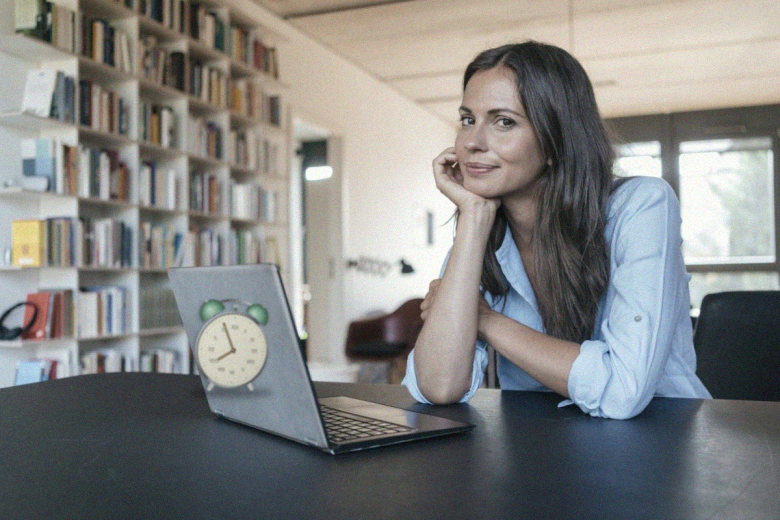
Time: **7:56**
